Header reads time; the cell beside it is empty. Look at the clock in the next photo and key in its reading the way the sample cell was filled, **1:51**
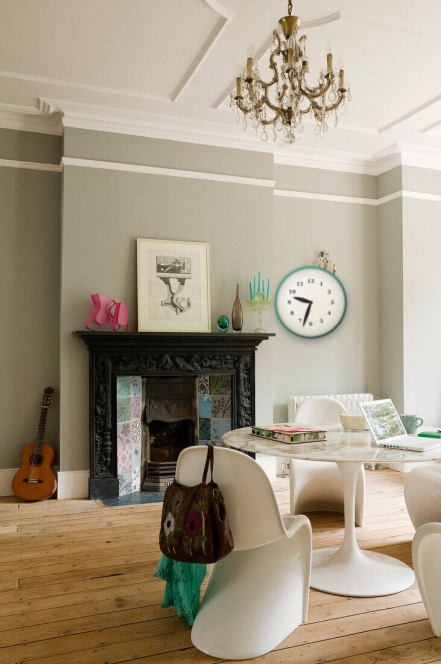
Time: **9:33**
